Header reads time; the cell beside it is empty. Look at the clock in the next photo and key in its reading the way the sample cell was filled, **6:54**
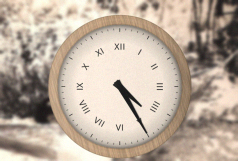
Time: **4:25**
